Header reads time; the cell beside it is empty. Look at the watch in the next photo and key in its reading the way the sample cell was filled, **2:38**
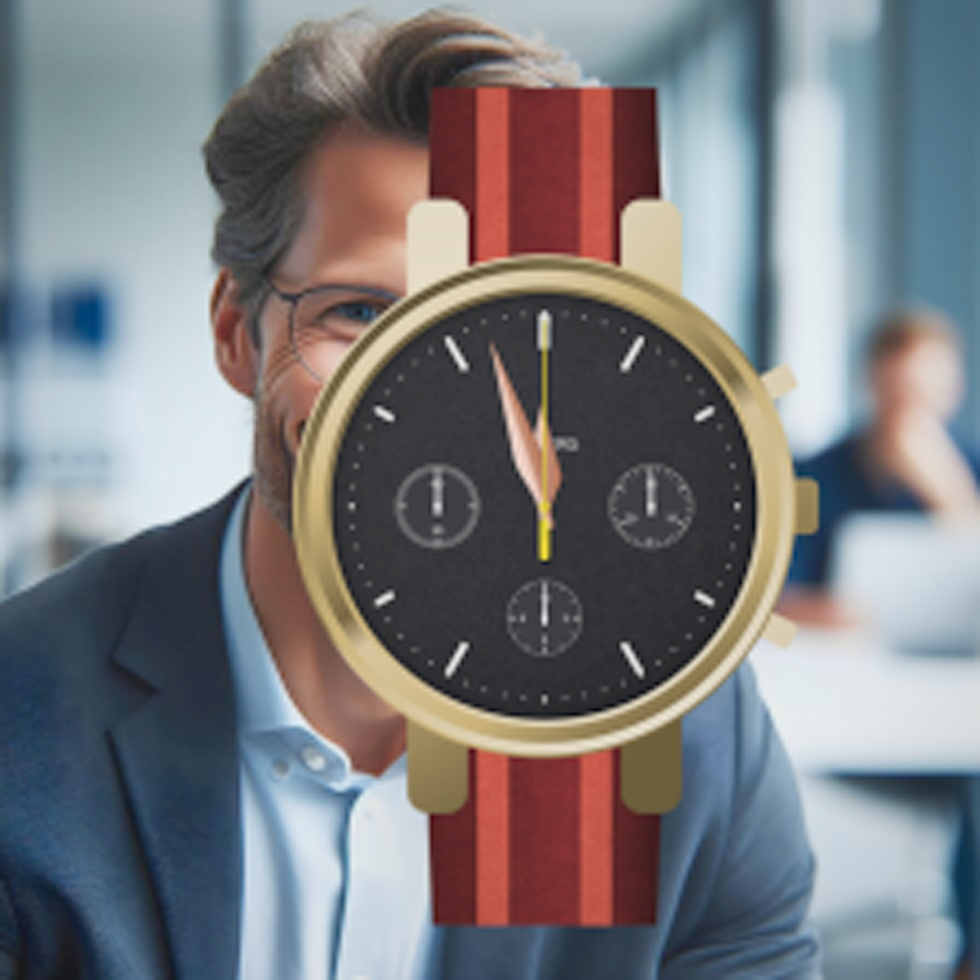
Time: **11:57**
